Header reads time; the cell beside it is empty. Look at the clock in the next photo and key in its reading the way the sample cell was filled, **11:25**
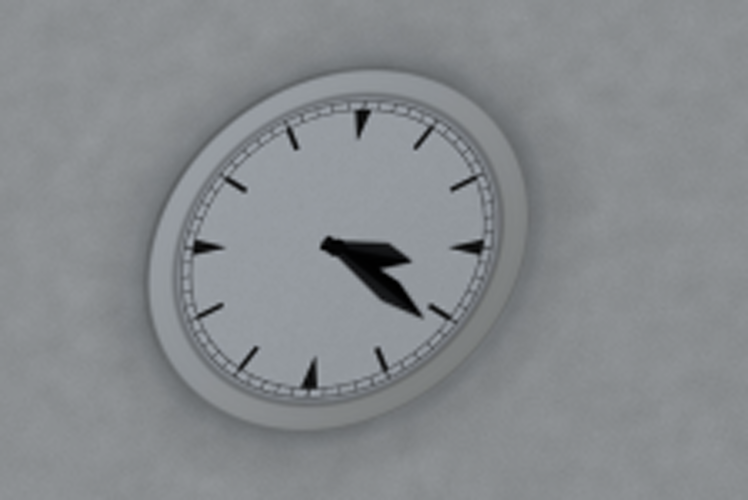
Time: **3:21**
